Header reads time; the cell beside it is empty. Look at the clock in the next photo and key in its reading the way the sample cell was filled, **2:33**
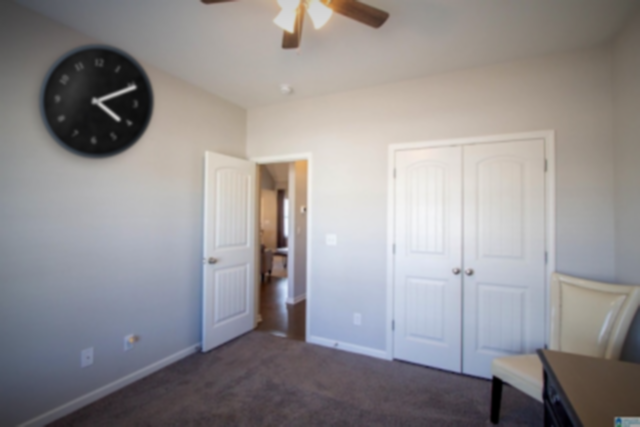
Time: **4:11**
